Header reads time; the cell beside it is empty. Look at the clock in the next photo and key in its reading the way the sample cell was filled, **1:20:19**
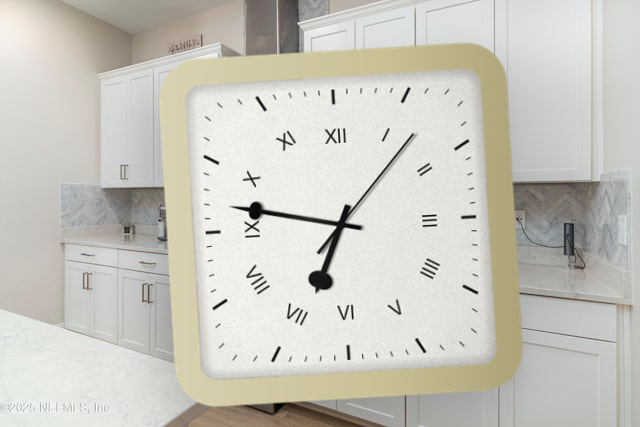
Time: **6:47:07**
